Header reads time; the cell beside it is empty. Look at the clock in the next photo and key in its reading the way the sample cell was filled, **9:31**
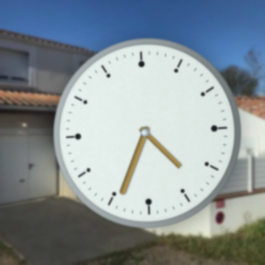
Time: **4:34**
